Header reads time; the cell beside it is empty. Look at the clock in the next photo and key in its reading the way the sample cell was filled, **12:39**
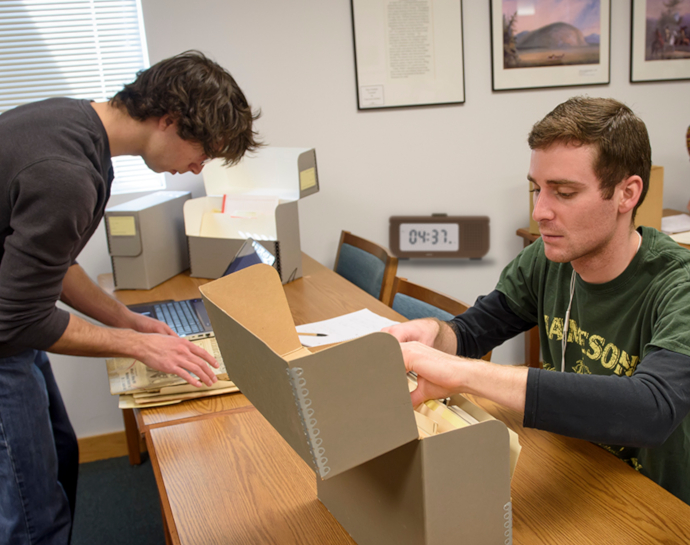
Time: **4:37**
